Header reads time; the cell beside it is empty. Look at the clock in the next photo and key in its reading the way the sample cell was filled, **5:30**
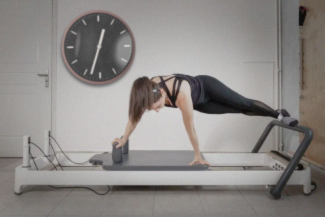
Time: **12:33**
